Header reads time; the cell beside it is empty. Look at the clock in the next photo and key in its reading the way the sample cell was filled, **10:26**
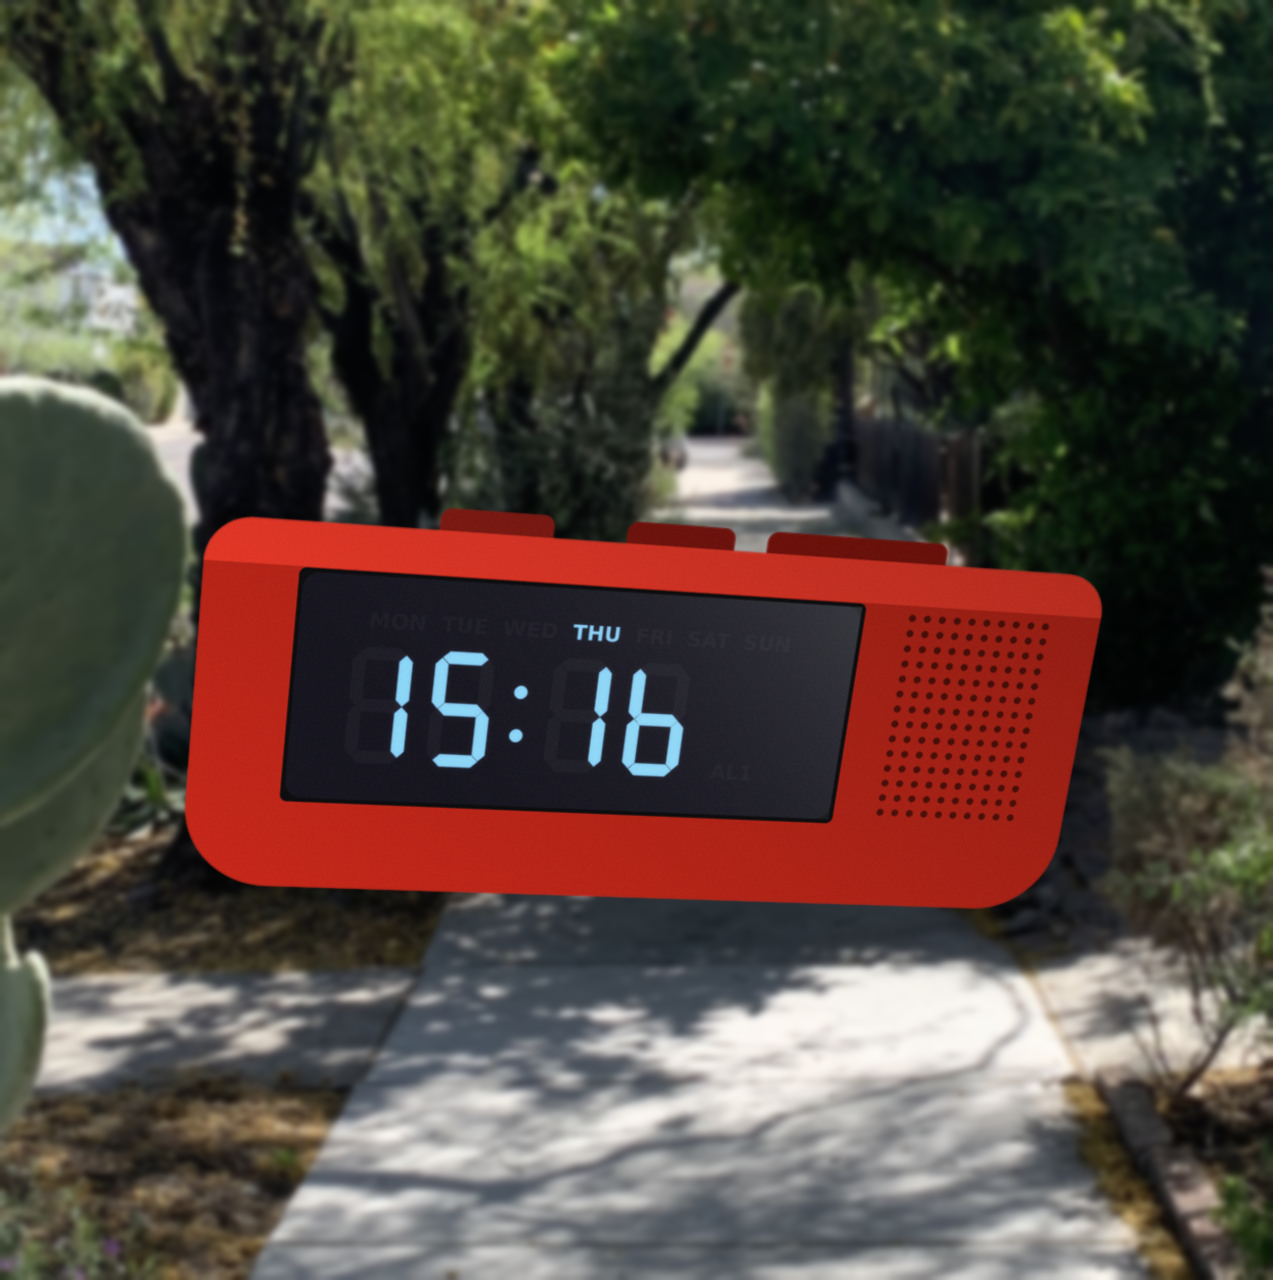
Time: **15:16**
